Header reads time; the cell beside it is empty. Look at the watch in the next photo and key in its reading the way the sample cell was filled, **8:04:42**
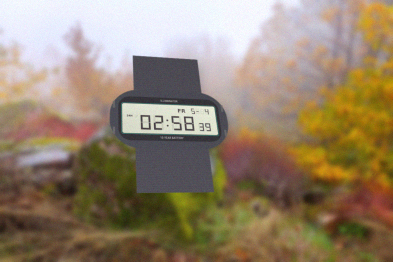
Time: **2:58:39**
